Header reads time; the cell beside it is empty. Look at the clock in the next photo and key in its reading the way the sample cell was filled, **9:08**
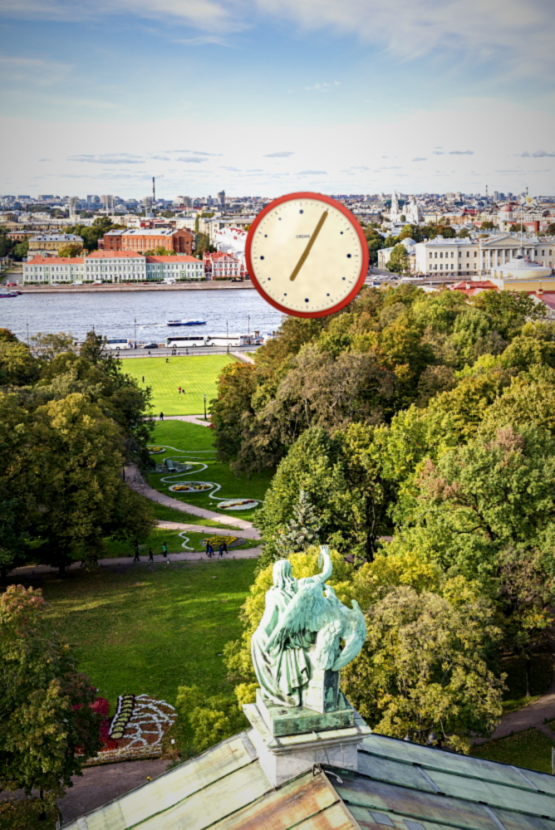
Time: **7:05**
